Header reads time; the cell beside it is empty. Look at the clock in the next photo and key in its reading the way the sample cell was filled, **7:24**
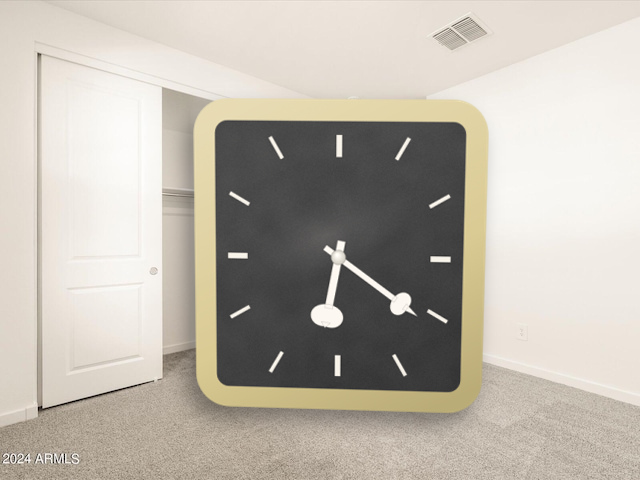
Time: **6:21**
